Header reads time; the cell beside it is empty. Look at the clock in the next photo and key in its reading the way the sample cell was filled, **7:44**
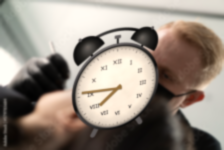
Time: **7:46**
